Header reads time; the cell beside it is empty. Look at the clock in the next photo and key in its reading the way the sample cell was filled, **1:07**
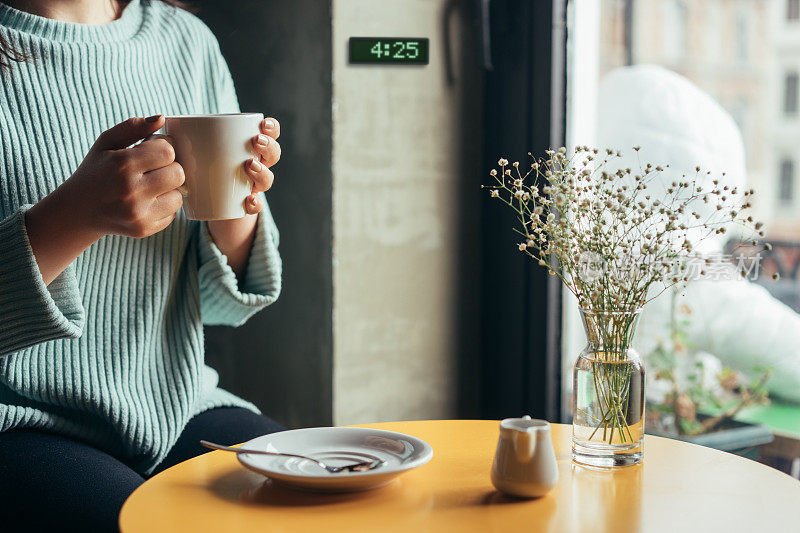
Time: **4:25**
